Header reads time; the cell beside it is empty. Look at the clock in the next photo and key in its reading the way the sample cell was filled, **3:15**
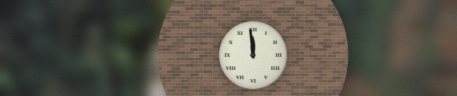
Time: **11:59**
